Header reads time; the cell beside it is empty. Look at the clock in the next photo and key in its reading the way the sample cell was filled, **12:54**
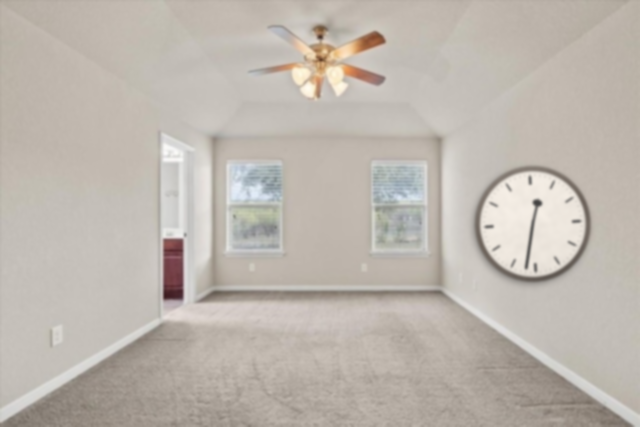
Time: **12:32**
